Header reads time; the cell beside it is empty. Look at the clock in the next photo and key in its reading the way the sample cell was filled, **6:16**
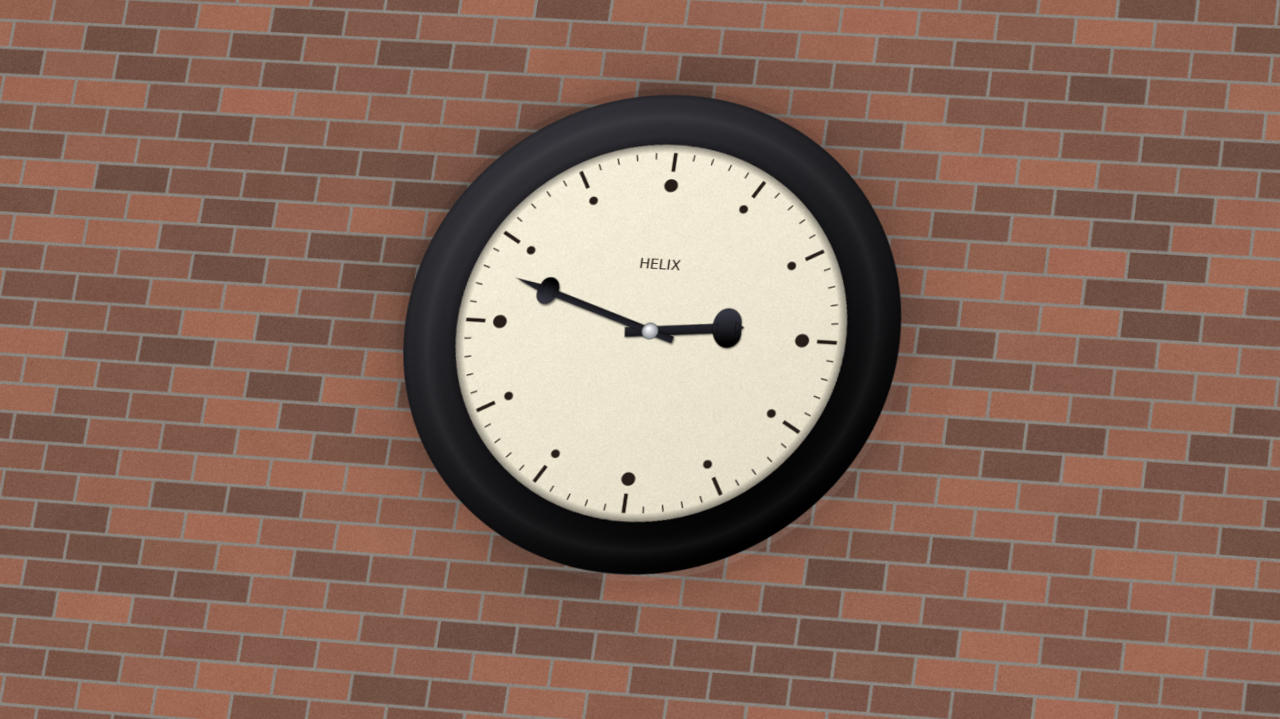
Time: **2:48**
